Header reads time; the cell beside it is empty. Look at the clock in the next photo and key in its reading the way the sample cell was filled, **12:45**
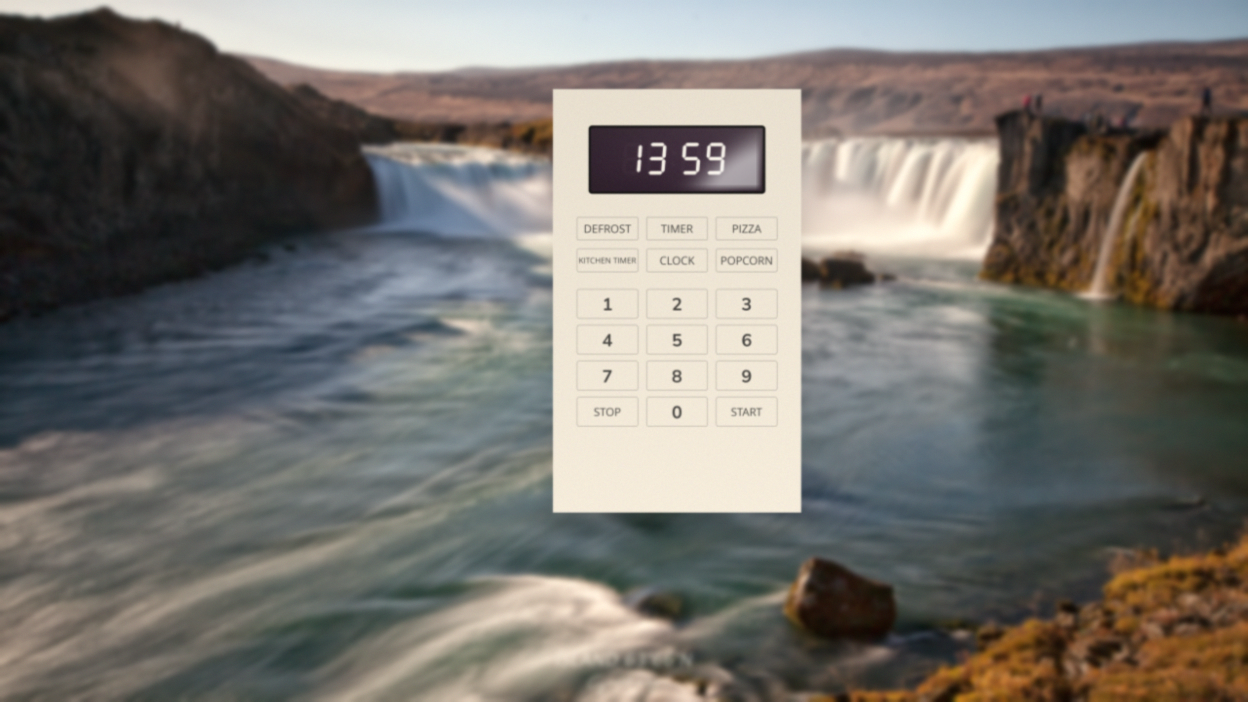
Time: **13:59**
